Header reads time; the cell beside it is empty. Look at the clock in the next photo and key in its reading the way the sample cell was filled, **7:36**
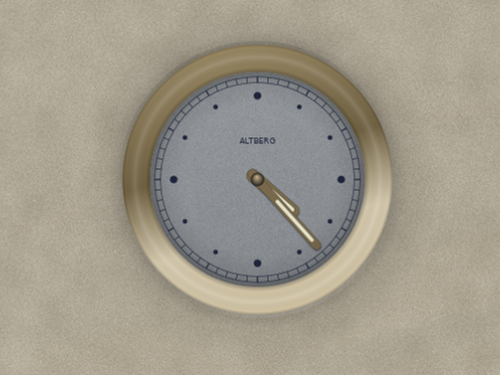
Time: **4:23**
